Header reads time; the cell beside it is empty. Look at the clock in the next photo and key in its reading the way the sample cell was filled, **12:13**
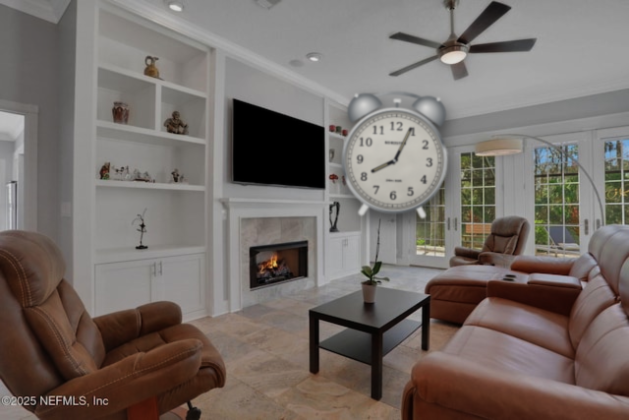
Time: **8:04**
